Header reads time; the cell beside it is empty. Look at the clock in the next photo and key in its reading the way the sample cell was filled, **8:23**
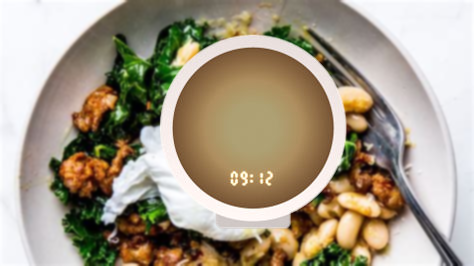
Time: **9:12**
